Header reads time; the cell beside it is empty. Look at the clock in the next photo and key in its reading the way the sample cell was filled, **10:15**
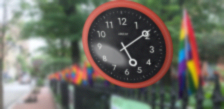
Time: **5:09**
